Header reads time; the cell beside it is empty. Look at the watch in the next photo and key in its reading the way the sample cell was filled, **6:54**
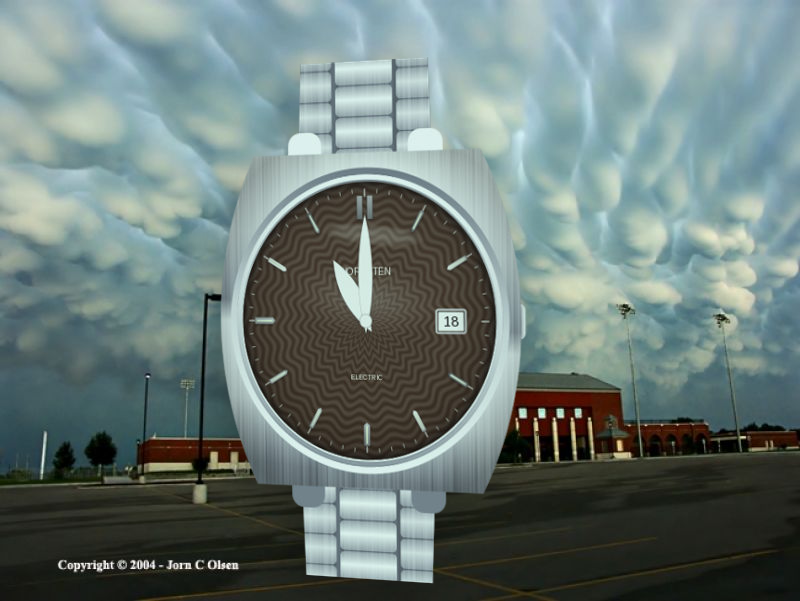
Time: **11:00**
